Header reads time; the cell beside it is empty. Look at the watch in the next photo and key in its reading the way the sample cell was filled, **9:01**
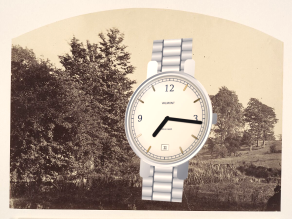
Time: **7:16**
